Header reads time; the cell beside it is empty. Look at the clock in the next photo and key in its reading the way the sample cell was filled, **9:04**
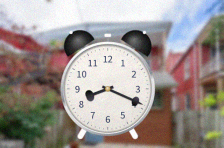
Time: **8:19**
